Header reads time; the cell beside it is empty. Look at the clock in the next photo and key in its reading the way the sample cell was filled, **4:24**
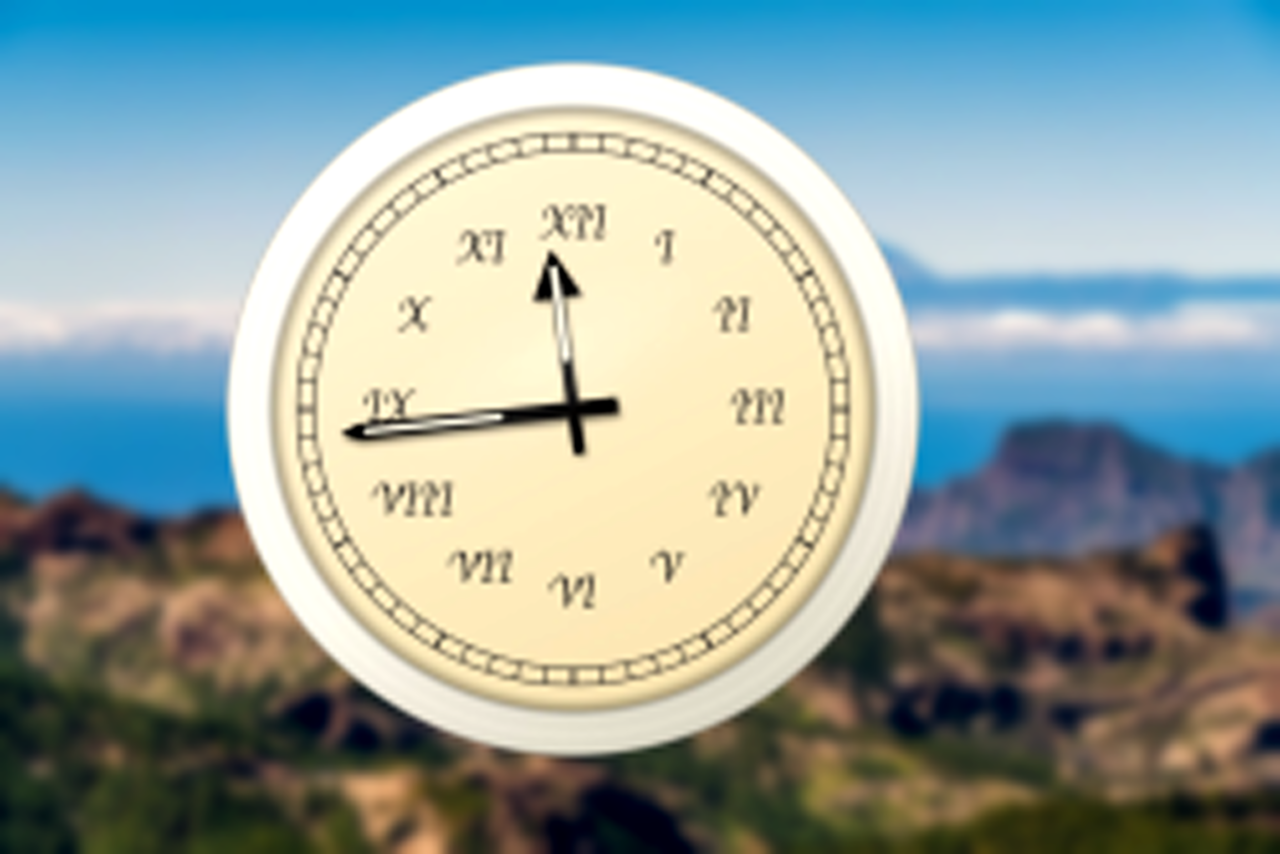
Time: **11:44**
